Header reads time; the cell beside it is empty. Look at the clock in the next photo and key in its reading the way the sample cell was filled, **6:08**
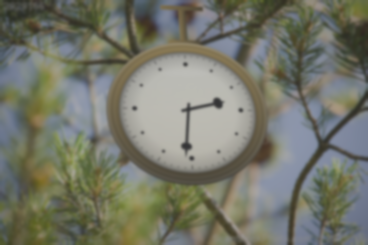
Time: **2:31**
